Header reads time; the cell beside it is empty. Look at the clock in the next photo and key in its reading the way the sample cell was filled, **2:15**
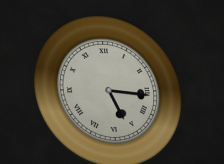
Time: **5:16**
